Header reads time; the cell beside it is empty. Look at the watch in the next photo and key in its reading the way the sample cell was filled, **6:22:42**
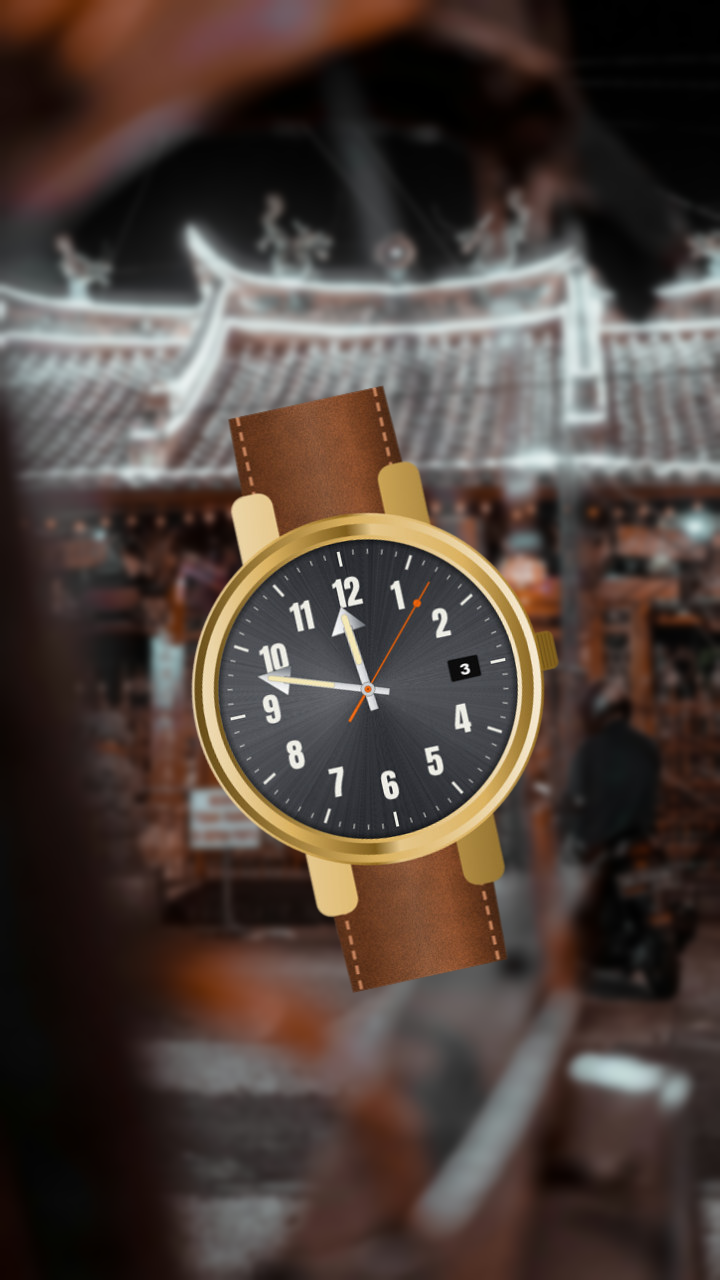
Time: **11:48:07**
